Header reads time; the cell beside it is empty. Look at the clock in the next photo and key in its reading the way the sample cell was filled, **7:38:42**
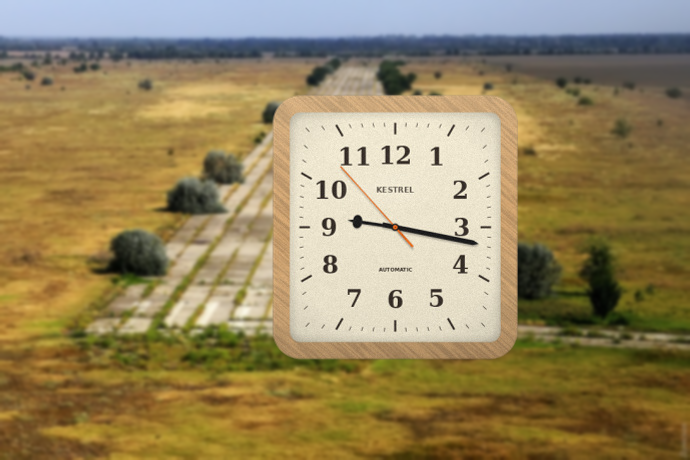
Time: **9:16:53**
